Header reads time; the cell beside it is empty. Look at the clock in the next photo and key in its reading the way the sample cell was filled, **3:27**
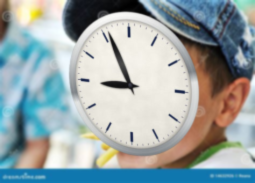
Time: **8:56**
